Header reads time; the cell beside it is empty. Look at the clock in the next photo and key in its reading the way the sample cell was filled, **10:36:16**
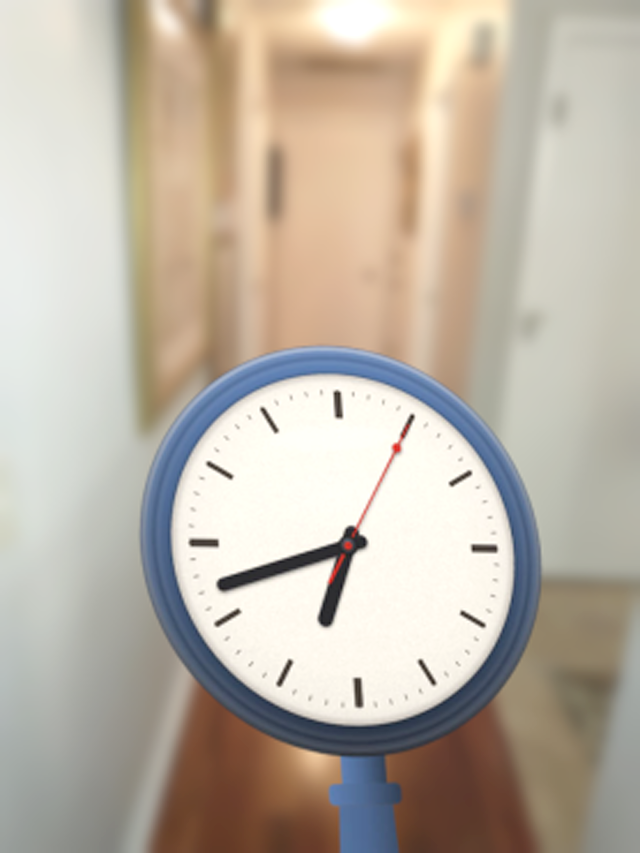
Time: **6:42:05**
